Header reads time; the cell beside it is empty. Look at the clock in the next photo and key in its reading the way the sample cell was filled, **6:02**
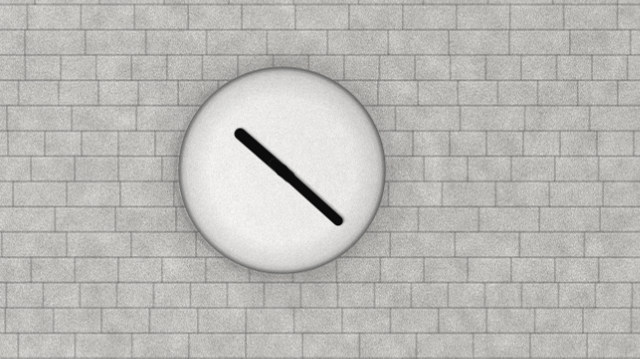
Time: **10:22**
